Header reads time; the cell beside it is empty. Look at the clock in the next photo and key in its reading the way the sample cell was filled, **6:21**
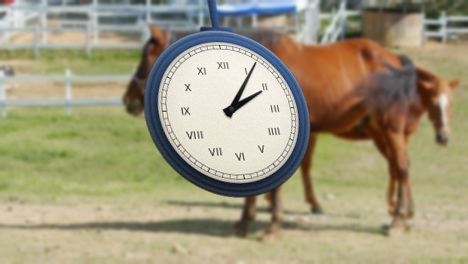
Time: **2:06**
